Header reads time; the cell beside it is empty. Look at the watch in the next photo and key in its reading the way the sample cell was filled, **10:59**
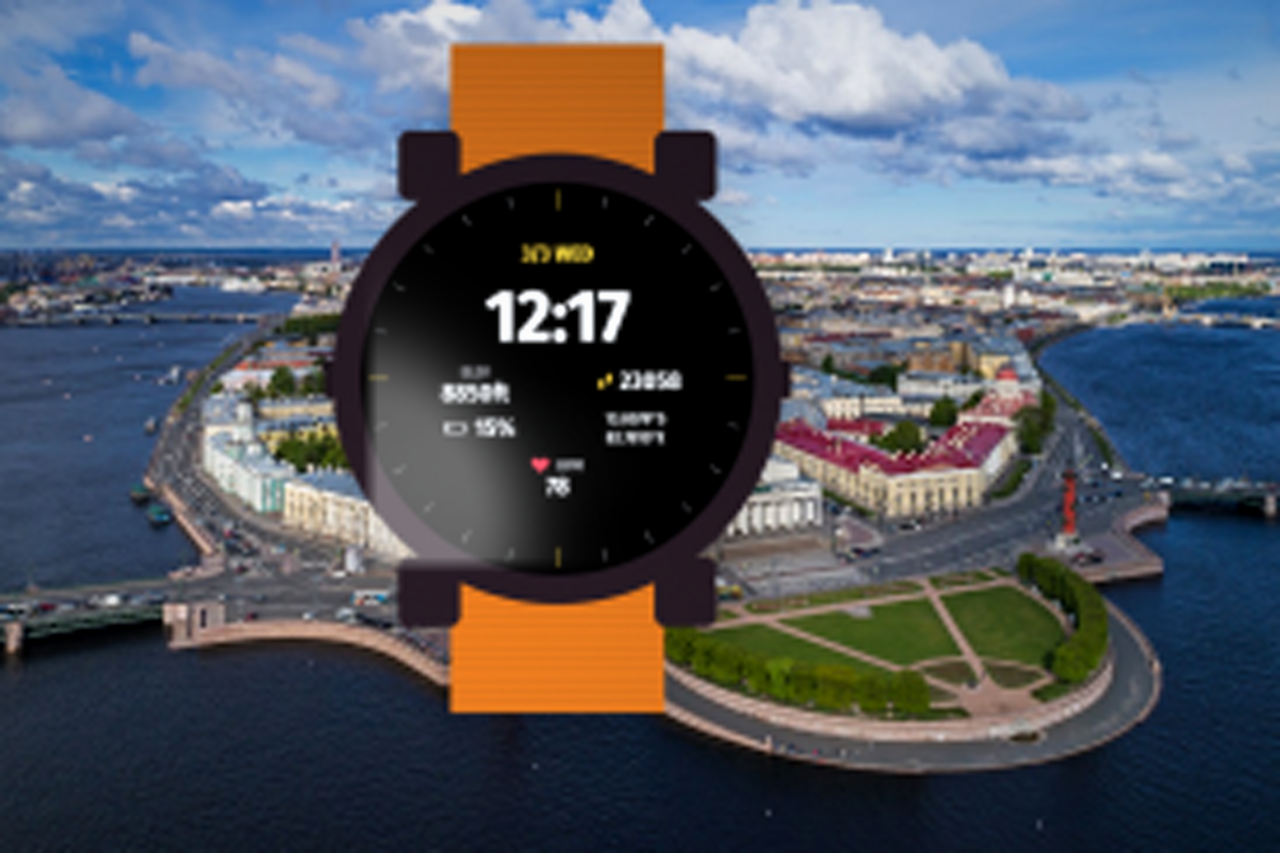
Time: **12:17**
